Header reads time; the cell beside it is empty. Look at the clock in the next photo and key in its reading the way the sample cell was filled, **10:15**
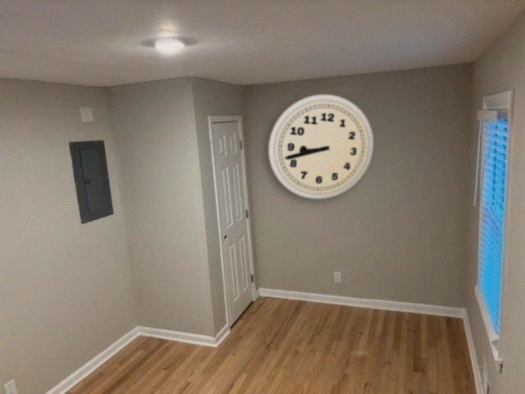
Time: **8:42**
